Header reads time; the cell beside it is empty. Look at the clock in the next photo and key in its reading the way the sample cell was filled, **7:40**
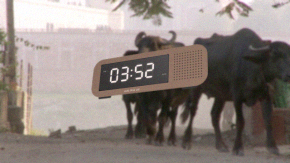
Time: **3:52**
